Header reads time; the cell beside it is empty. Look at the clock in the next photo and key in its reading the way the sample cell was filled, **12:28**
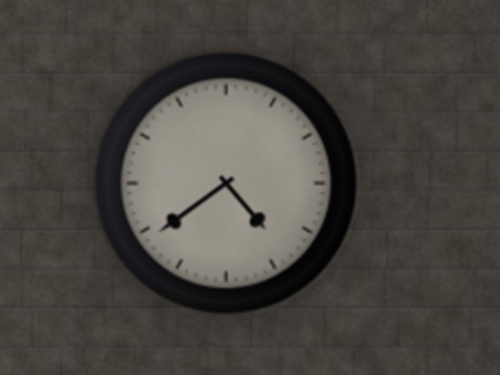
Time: **4:39**
